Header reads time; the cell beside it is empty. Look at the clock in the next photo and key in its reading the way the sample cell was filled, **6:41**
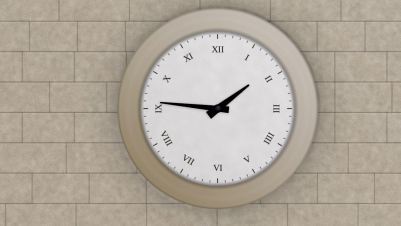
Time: **1:46**
